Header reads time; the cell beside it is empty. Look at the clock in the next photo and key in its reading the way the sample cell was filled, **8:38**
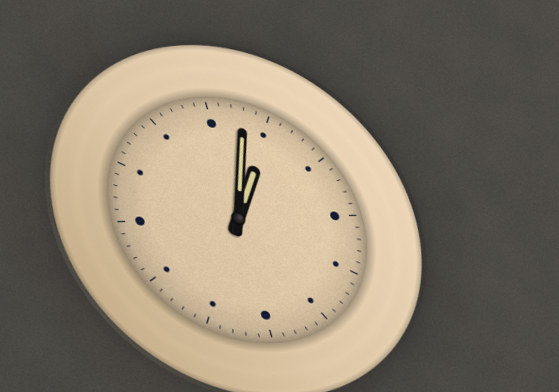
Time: **1:03**
